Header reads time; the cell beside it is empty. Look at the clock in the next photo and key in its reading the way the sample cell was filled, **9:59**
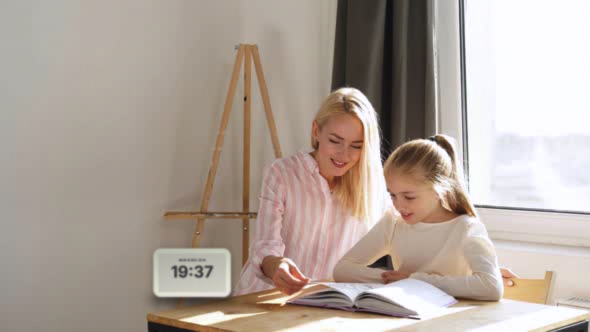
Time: **19:37**
